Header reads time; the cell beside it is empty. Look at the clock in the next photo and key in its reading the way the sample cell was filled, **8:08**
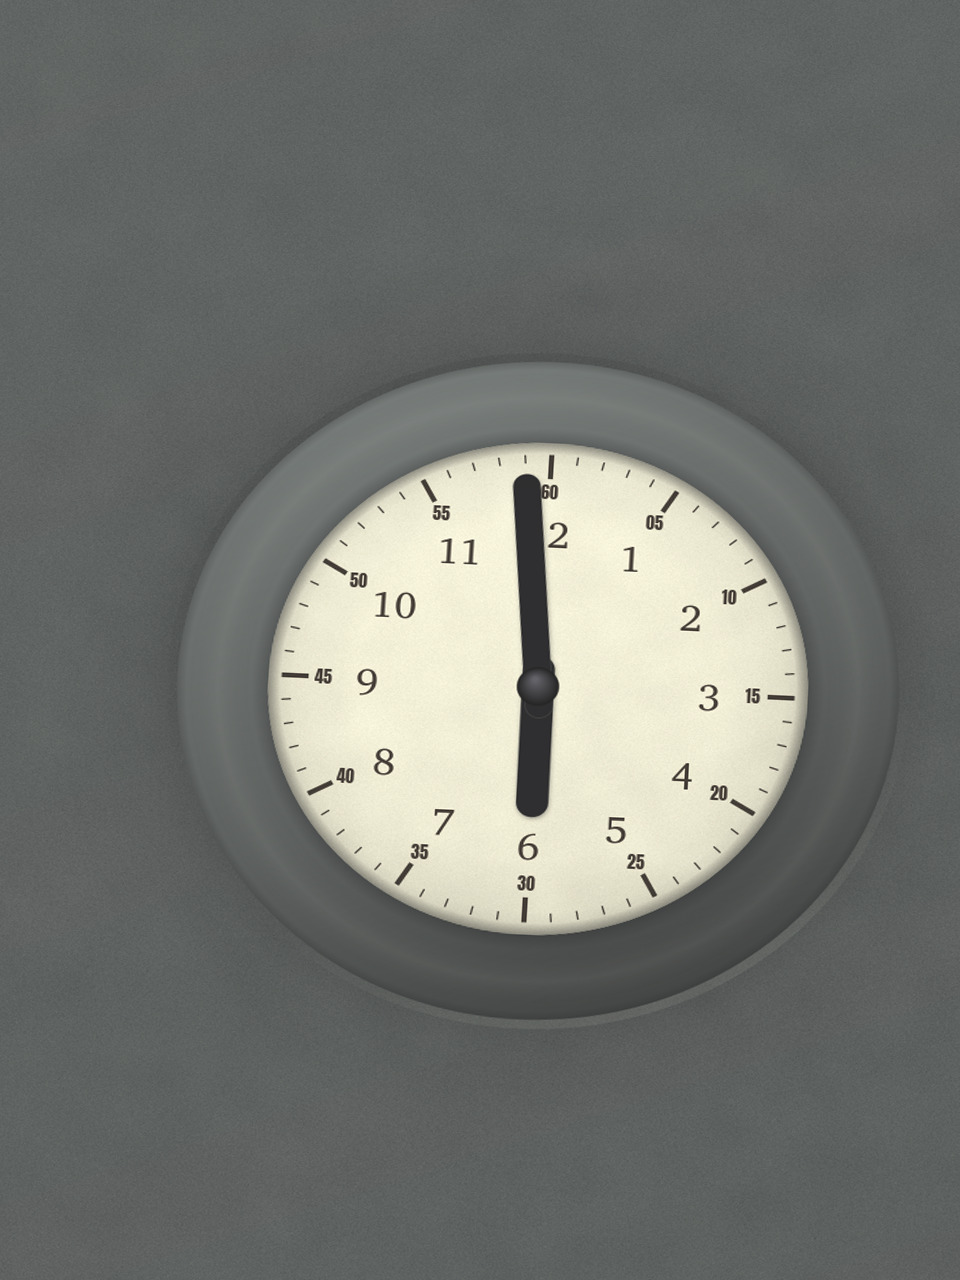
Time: **5:59**
